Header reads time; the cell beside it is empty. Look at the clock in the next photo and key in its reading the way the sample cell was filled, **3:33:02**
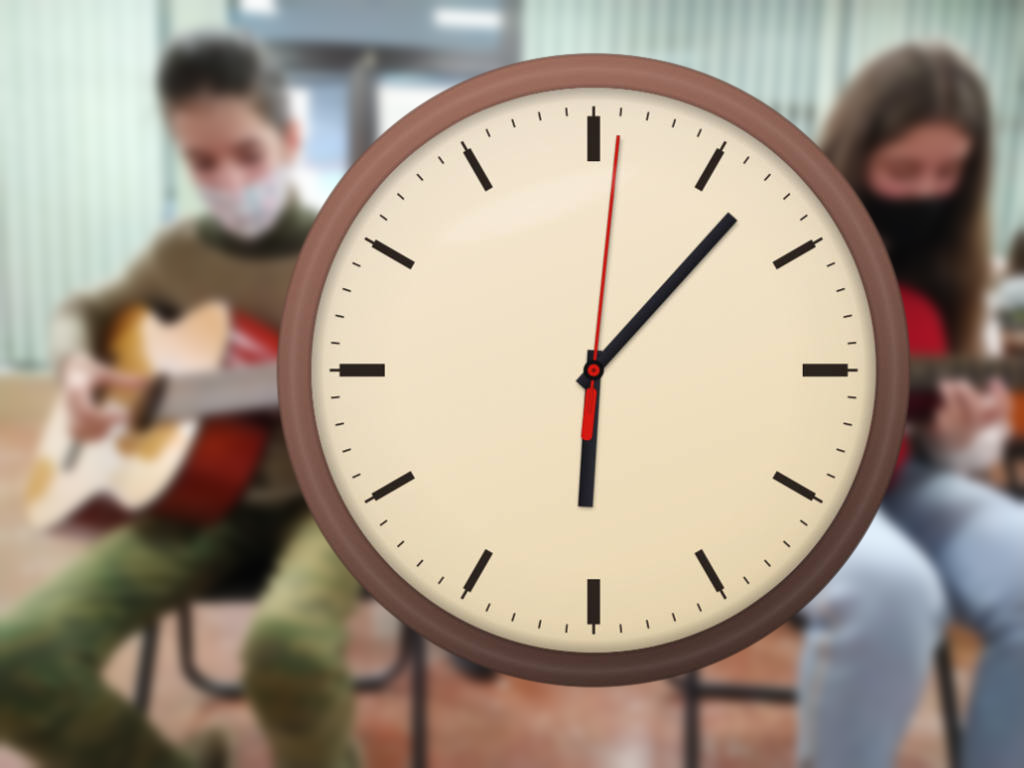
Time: **6:07:01**
